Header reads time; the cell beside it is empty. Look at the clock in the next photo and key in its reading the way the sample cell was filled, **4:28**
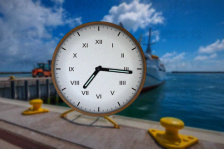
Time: **7:16**
